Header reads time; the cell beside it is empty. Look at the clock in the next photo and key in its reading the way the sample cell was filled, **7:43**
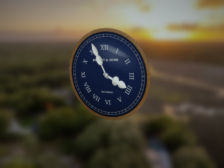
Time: **3:56**
